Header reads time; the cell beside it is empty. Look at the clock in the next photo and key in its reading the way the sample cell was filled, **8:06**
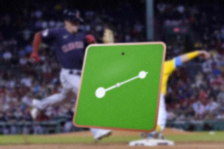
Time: **8:11**
